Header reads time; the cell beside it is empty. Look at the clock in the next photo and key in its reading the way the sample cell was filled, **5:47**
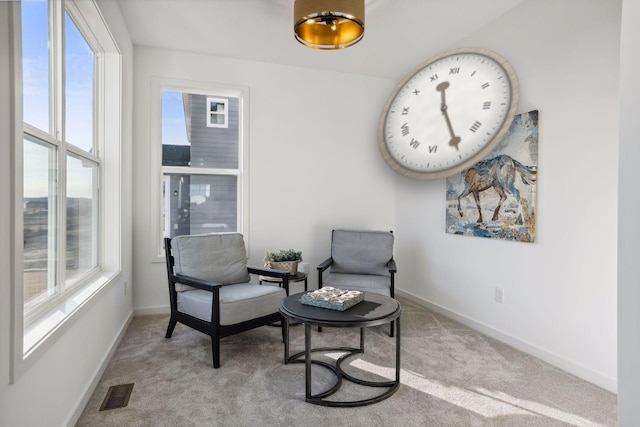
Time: **11:25**
